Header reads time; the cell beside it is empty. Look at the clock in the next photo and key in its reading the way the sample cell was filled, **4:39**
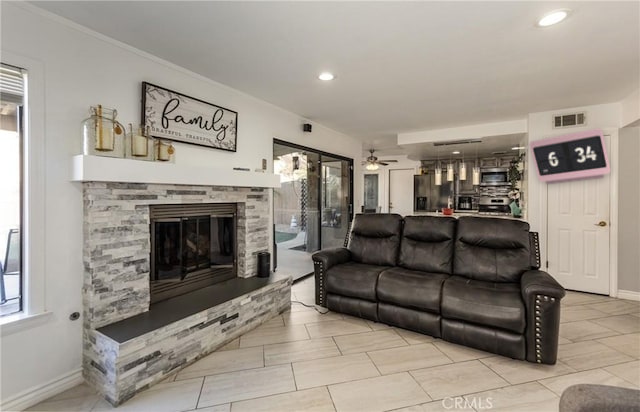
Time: **6:34**
